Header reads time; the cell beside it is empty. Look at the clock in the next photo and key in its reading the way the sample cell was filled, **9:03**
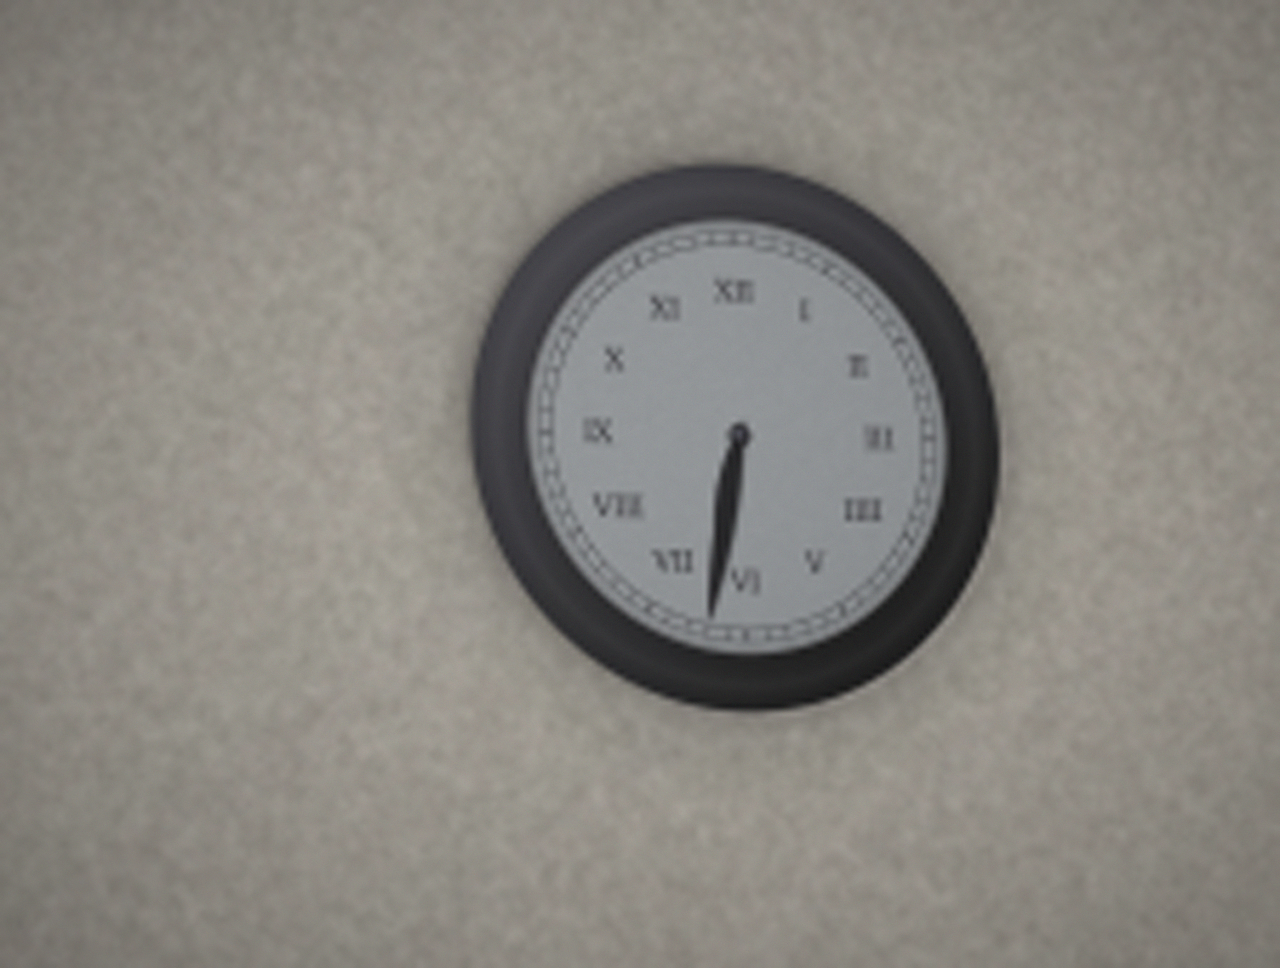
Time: **6:32**
